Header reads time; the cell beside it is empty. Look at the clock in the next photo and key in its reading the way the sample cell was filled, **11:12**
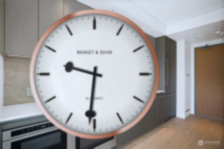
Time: **9:31**
